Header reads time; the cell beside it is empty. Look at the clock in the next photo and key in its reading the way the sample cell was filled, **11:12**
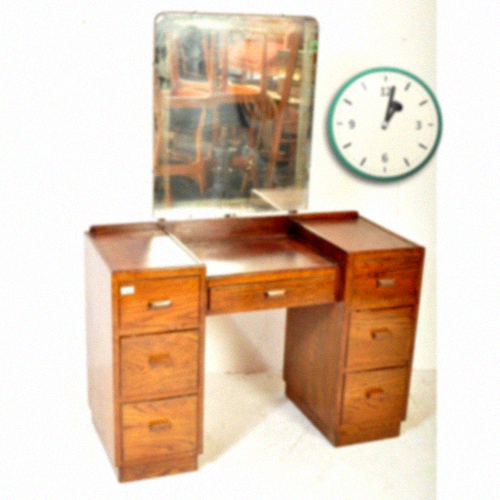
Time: **1:02**
